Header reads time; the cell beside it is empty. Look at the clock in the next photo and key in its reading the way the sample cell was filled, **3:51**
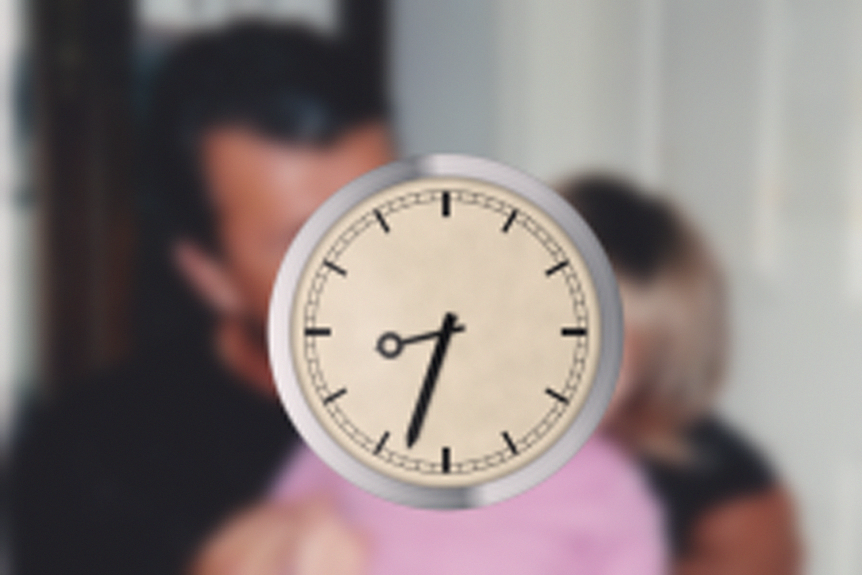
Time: **8:33**
